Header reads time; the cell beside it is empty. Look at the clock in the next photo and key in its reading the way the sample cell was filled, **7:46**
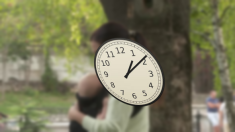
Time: **1:09**
